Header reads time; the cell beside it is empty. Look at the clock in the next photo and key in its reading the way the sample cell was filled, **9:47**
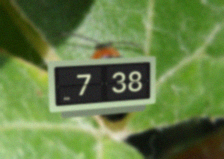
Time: **7:38**
